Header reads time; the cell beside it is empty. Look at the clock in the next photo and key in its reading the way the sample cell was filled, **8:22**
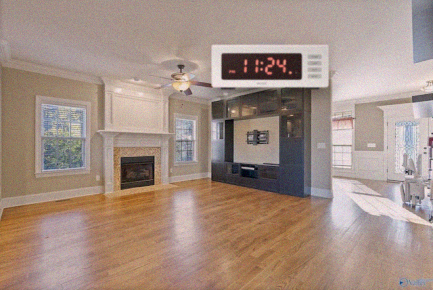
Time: **11:24**
